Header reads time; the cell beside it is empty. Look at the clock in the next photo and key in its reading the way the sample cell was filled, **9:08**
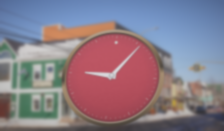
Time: **9:06**
